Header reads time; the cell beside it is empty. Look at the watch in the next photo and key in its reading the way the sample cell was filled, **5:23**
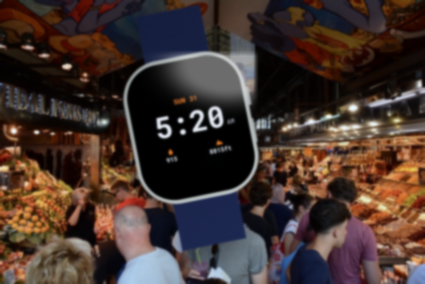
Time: **5:20**
